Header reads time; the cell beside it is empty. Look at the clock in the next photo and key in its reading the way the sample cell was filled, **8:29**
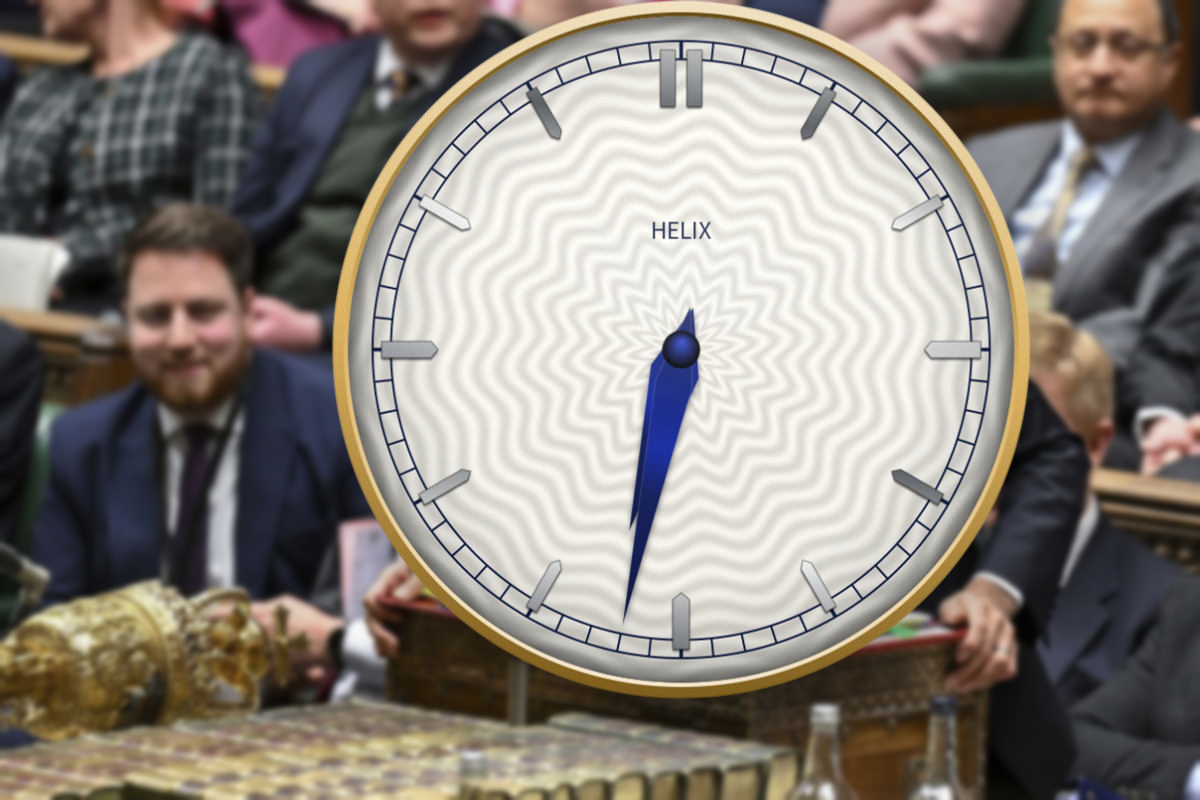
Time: **6:32**
